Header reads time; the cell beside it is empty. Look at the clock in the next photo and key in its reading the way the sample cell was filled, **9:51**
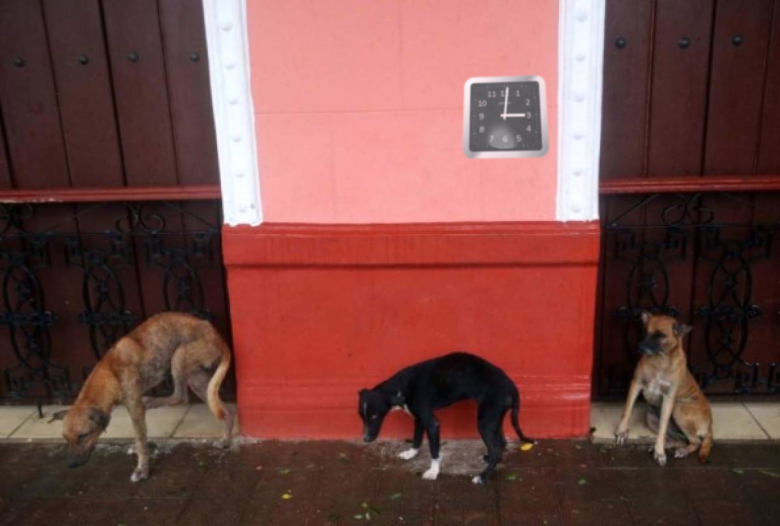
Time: **3:01**
